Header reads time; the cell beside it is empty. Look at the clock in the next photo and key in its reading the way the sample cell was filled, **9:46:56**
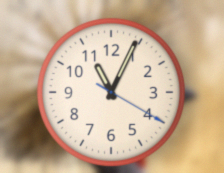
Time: **11:04:20**
